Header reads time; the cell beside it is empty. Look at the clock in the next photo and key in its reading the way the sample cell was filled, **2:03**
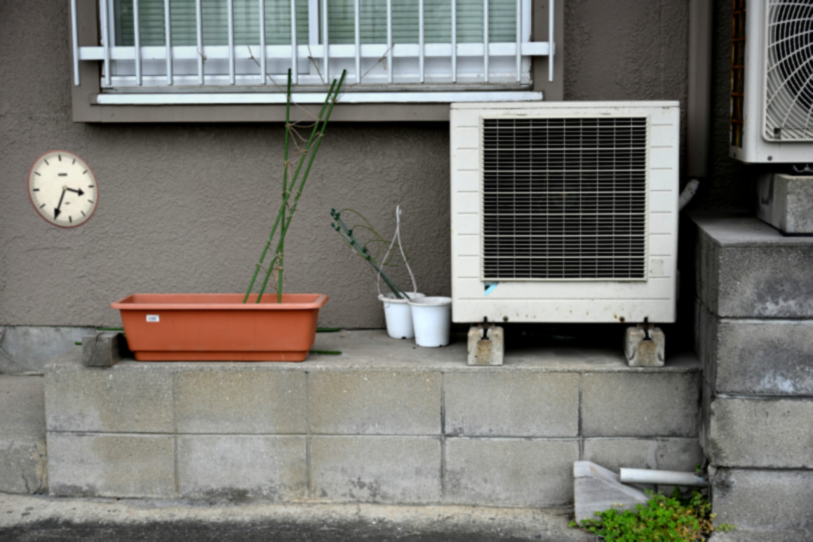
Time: **3:35**
